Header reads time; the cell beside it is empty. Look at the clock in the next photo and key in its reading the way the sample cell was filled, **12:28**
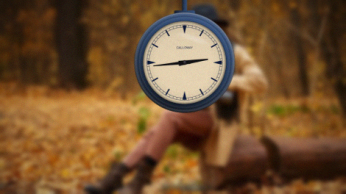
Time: **2:44**
